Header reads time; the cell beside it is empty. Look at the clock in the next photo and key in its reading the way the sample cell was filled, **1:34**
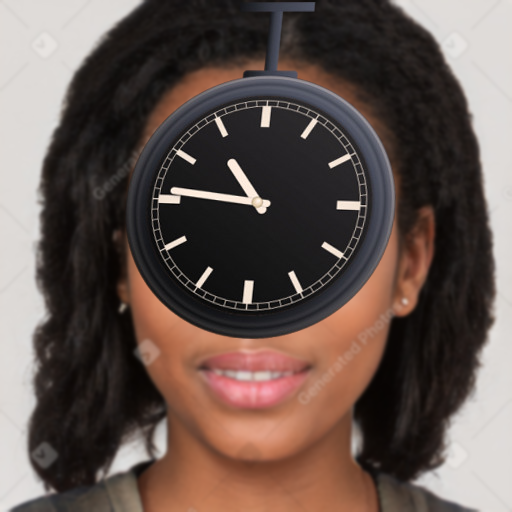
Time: **10:46**
